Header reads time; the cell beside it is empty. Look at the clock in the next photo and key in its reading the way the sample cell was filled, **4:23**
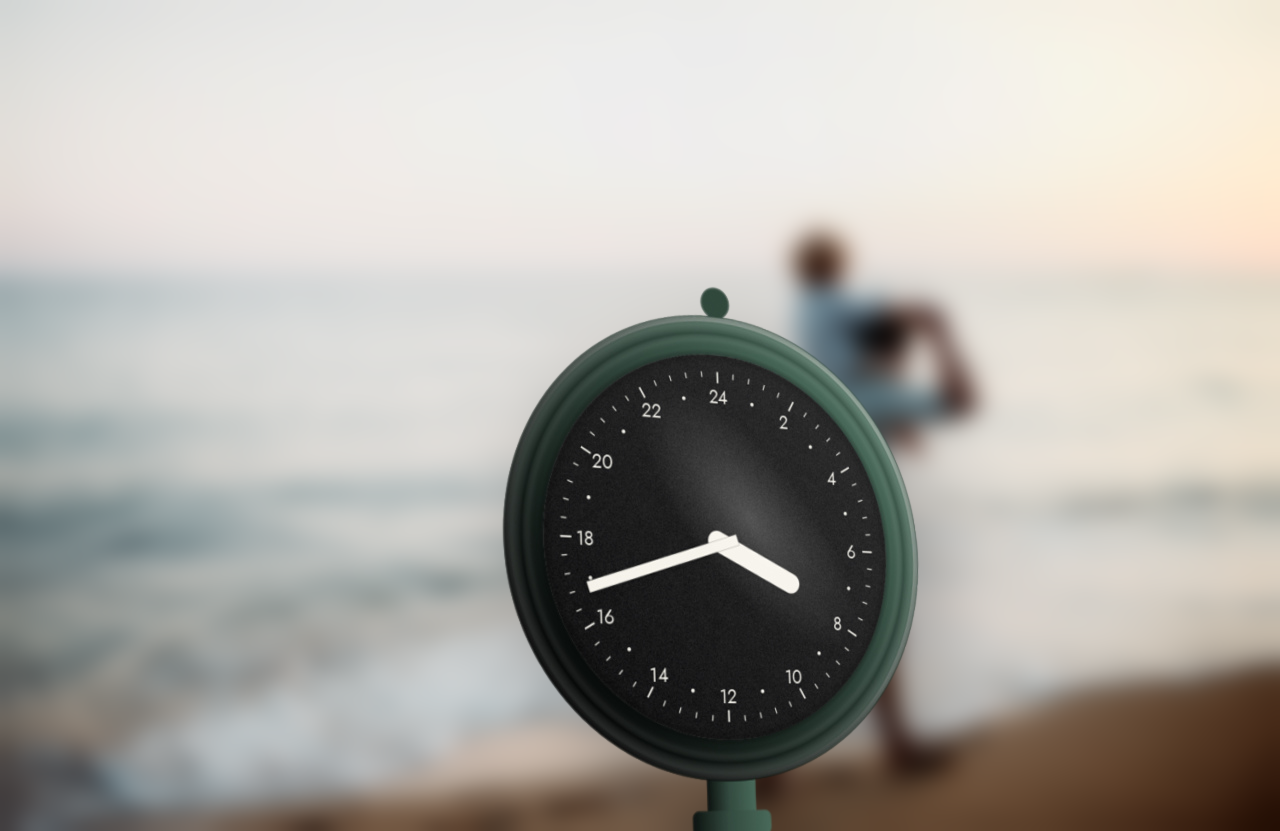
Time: **7:42**
